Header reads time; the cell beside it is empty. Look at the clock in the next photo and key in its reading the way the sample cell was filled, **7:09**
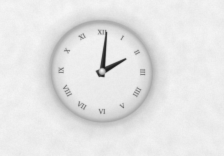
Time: **2:01**
